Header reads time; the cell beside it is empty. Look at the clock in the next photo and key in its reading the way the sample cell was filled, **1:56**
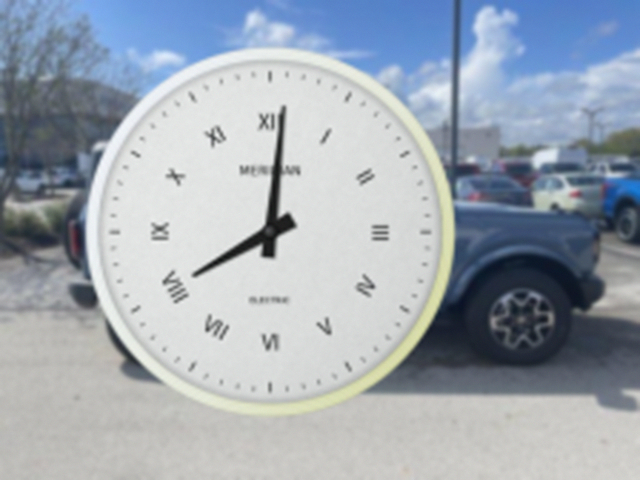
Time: **8:01**
